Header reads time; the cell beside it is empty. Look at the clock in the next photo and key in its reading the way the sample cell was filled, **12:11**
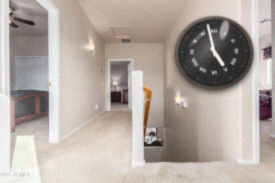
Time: **4:58**
